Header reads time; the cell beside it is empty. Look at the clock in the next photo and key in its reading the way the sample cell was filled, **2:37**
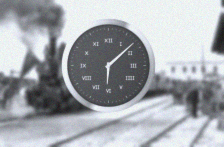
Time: **6:08**
